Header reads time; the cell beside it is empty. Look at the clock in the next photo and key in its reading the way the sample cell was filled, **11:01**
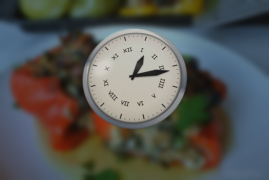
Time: **1:16**
